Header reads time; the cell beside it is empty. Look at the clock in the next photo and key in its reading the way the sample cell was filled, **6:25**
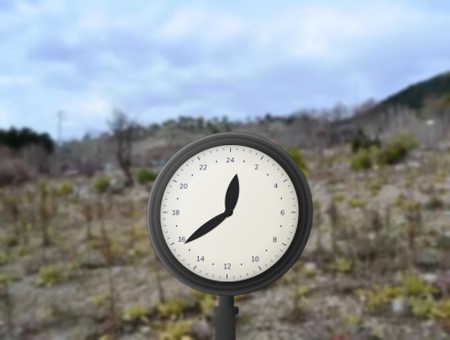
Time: **0:39**
